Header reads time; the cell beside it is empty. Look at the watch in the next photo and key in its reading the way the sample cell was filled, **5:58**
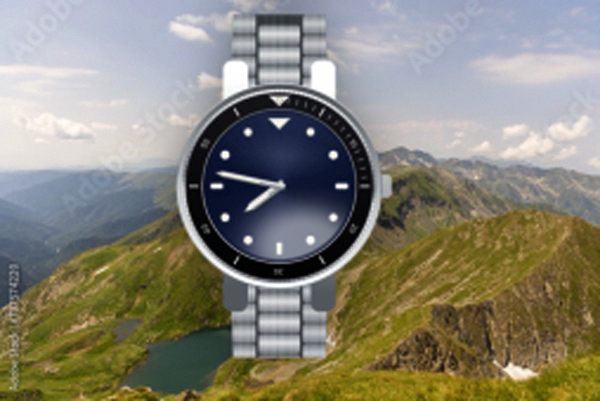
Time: **7:47**
